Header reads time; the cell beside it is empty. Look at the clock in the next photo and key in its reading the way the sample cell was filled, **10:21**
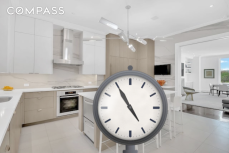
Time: **4:55**
